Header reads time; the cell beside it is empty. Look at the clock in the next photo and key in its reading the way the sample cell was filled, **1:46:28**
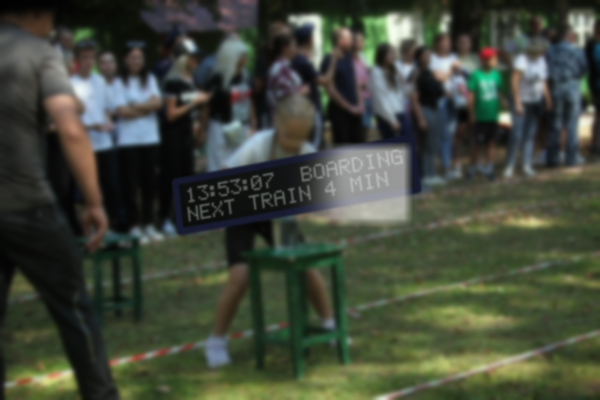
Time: **13:53:07**
